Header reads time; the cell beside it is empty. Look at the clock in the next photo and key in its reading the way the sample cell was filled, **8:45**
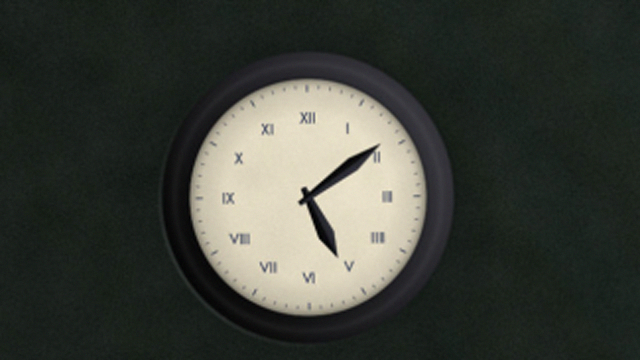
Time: **5:09**
